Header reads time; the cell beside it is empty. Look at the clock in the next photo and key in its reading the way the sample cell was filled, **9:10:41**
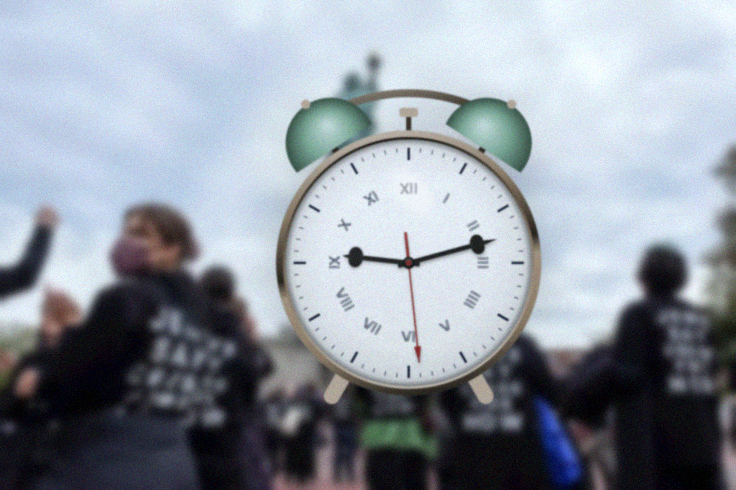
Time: **9:12:29**
